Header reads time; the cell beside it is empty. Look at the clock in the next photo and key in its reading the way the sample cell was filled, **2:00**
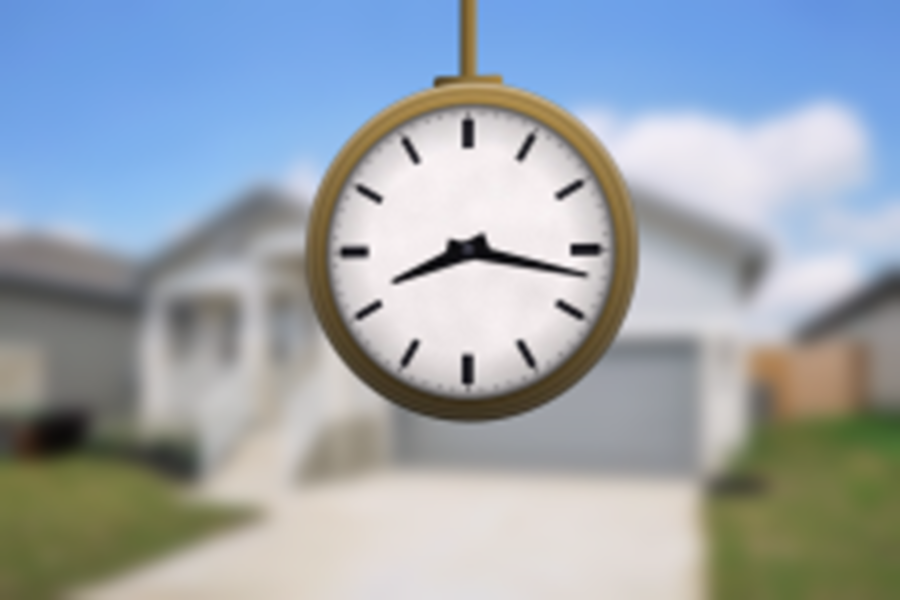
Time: **8:17**
